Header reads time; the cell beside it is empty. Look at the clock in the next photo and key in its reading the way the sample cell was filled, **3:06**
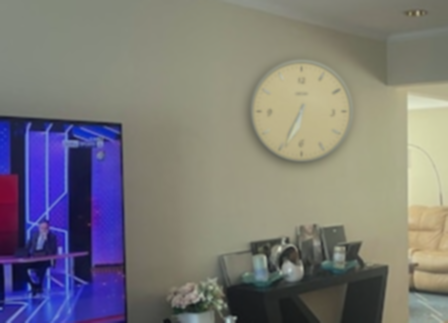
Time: **6:34**
